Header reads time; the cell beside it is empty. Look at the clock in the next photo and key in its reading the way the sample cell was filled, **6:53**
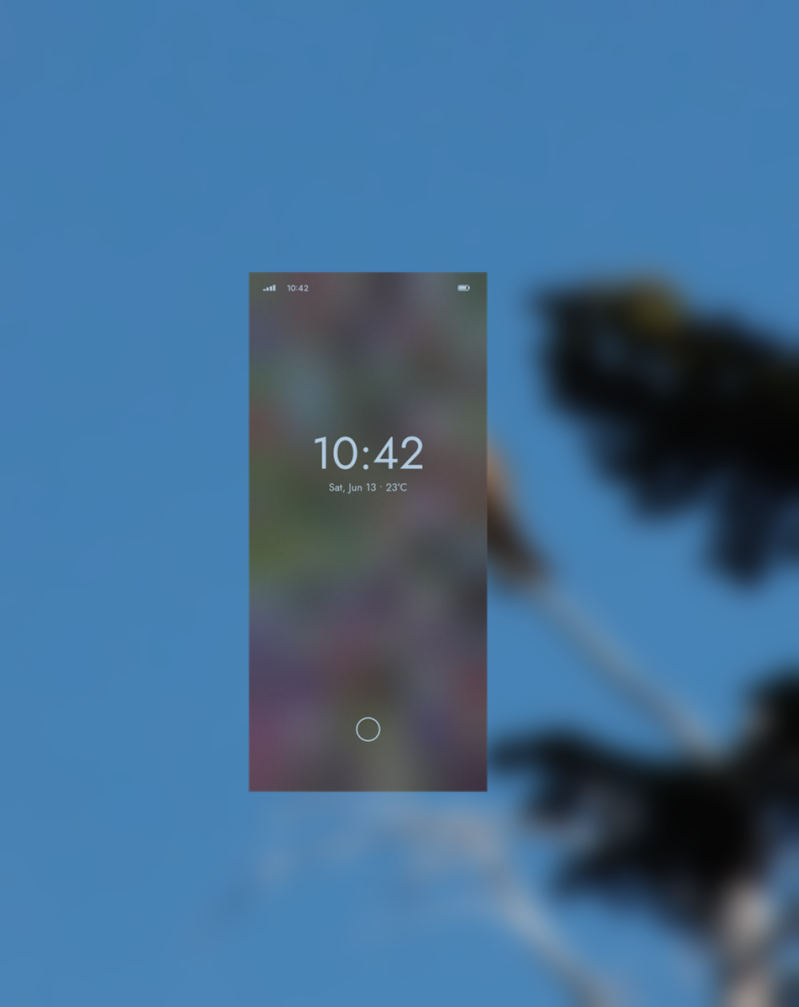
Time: **10:42**
